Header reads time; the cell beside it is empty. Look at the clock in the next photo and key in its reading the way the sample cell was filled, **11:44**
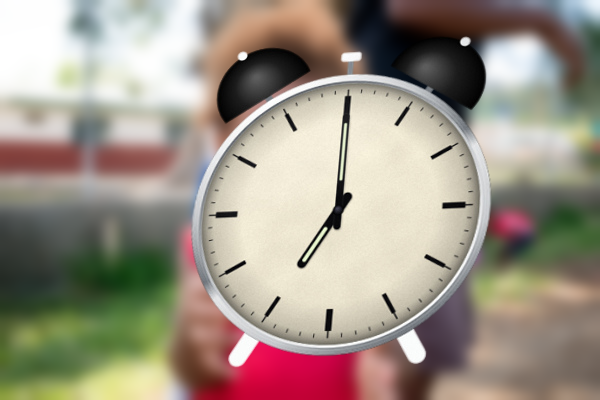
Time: **7:00**
